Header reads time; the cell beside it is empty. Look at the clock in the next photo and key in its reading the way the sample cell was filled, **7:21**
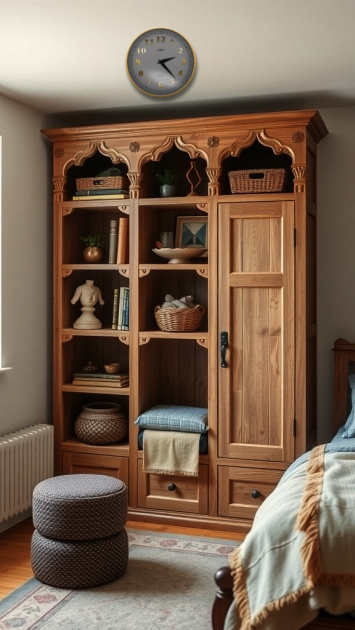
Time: **2:23**
